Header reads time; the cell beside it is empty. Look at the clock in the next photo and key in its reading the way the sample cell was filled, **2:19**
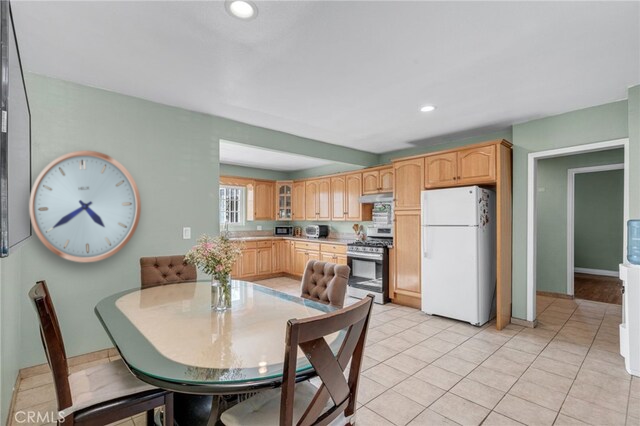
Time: **4:40**
